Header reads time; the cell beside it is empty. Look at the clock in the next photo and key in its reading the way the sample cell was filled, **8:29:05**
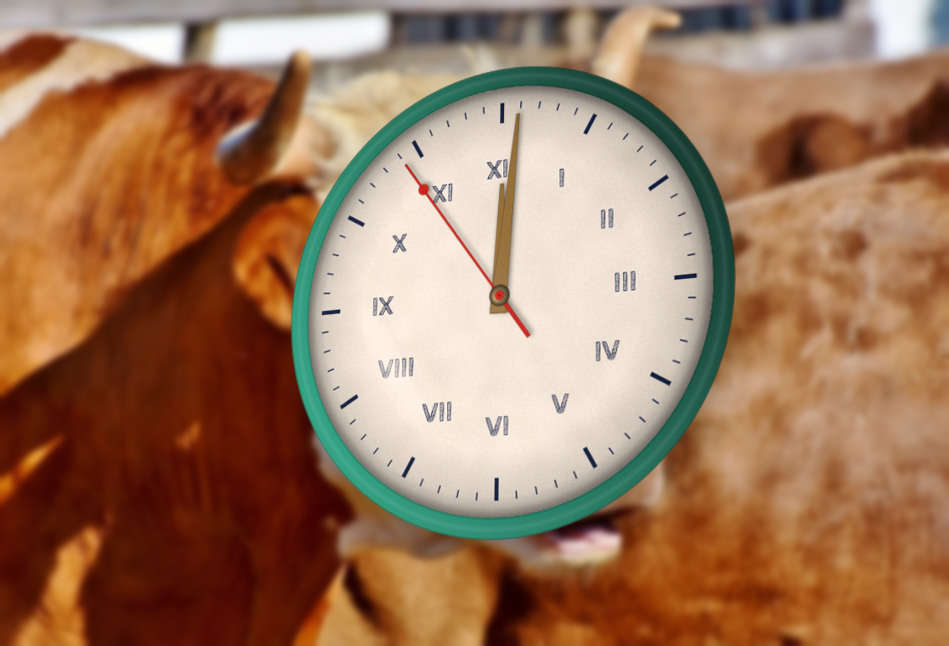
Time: **12:00:54**
